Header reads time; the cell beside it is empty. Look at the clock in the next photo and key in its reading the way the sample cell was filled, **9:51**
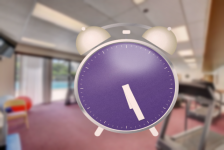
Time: **5:26**
